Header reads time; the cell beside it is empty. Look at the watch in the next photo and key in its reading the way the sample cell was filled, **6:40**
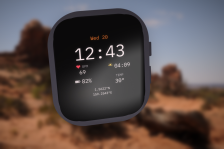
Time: **12:43**
